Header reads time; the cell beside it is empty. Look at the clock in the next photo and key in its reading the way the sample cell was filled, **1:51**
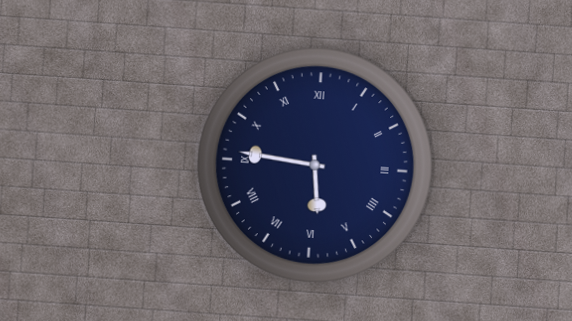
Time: **5:46**
